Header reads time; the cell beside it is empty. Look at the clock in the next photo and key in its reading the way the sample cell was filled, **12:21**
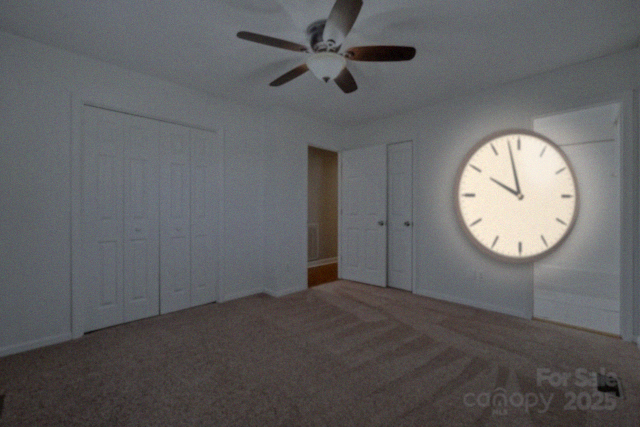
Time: **9:58**
